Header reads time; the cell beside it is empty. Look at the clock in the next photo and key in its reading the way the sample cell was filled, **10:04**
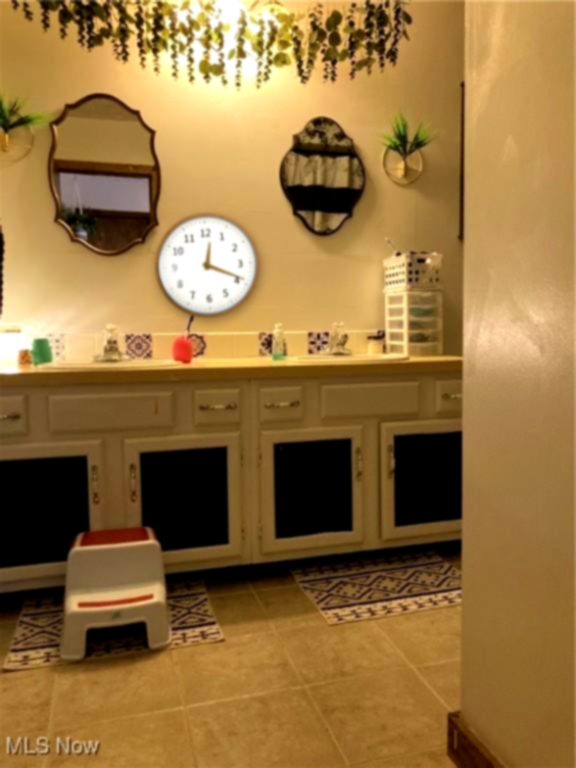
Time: **12:19**
